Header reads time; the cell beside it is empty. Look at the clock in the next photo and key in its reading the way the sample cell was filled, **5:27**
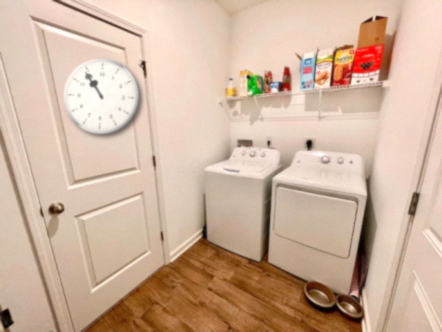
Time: **10:54**
